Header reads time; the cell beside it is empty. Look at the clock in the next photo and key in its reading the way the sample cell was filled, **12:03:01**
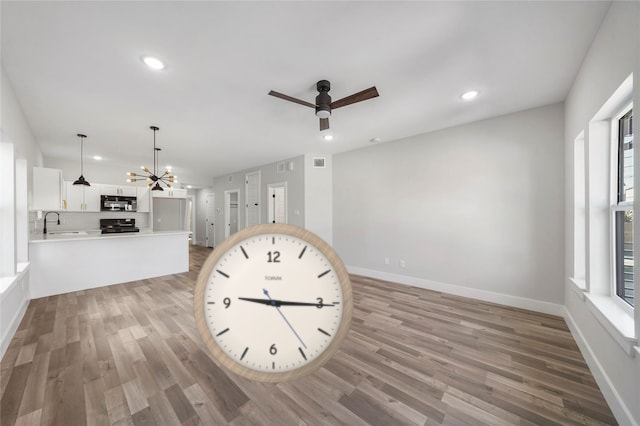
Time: **9:15:24**
